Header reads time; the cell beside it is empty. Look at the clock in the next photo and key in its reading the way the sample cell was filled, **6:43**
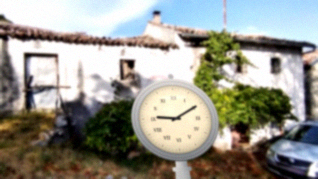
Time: **9:10**
